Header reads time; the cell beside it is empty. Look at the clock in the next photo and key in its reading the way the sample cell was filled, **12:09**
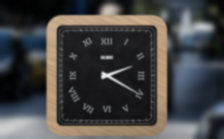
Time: **2:20**
